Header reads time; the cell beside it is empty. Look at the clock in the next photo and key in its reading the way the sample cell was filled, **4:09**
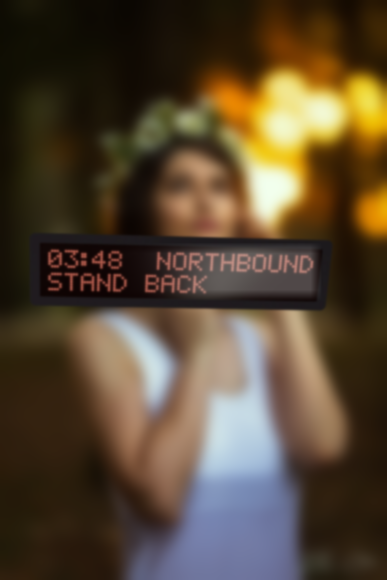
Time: **3:48**
